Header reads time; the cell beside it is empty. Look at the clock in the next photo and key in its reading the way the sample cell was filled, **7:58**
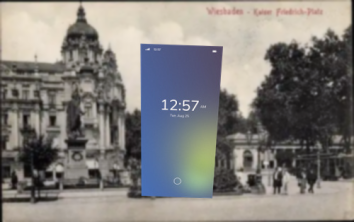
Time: **12:57**
